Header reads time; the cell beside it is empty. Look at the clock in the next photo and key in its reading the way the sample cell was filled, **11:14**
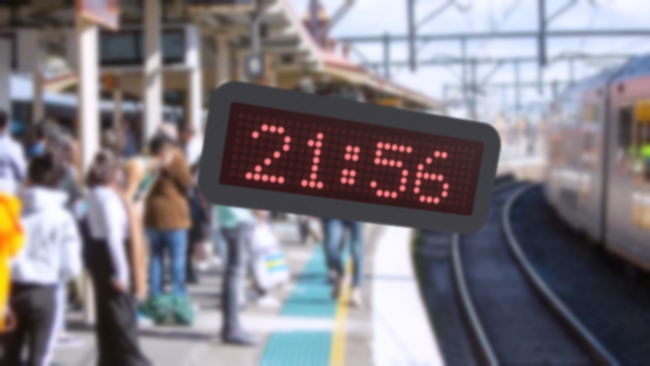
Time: **21:56**
